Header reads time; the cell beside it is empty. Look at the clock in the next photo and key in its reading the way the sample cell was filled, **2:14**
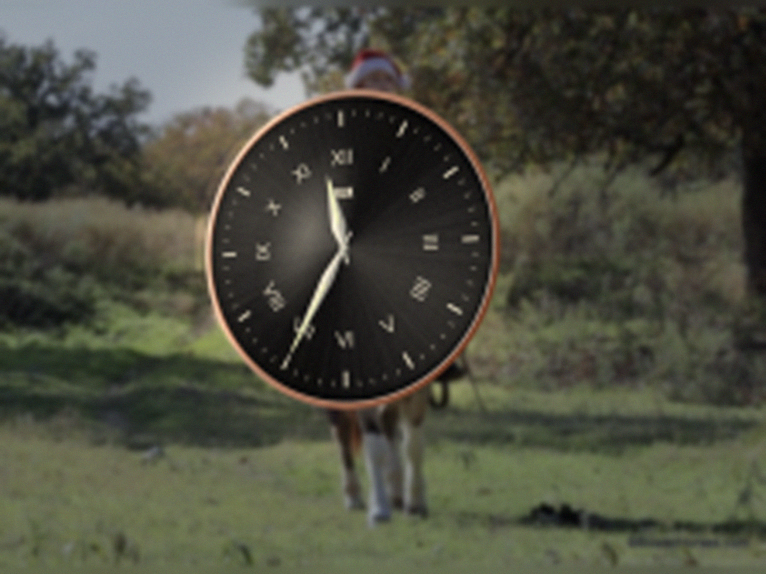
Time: **11:35**
